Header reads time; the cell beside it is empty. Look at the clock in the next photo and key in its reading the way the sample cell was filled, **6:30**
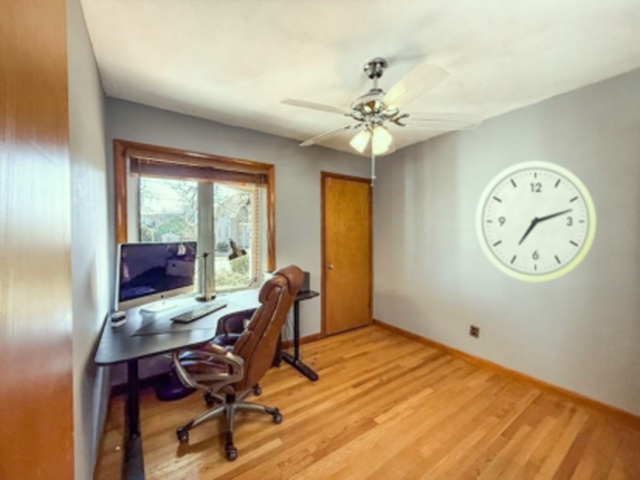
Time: **7:12**
